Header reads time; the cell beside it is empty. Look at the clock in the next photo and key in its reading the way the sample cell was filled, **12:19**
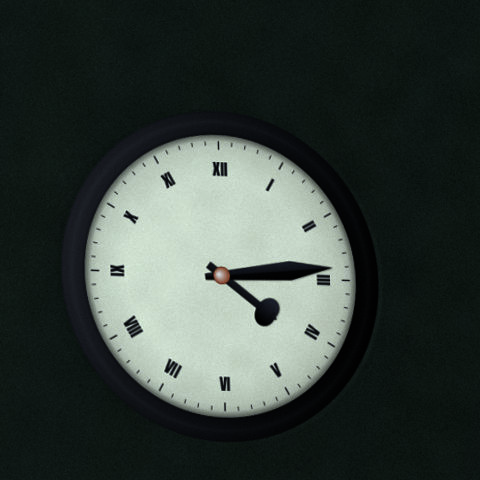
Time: **4:14**
